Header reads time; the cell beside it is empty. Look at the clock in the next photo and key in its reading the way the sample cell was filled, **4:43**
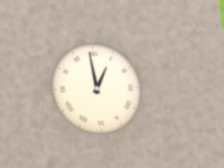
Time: **12:59**
